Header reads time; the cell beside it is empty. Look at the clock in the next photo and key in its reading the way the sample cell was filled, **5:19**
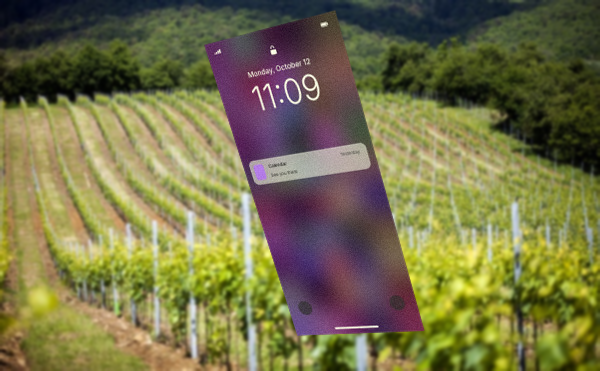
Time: **11:09**
